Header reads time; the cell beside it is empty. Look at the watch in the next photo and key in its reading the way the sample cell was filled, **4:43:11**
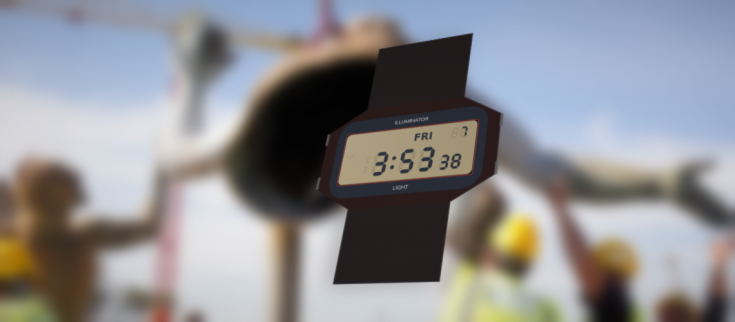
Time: **3:53:38**
